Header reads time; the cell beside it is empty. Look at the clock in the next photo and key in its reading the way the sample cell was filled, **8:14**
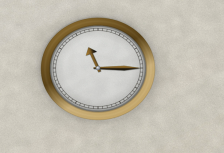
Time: **11:15**
